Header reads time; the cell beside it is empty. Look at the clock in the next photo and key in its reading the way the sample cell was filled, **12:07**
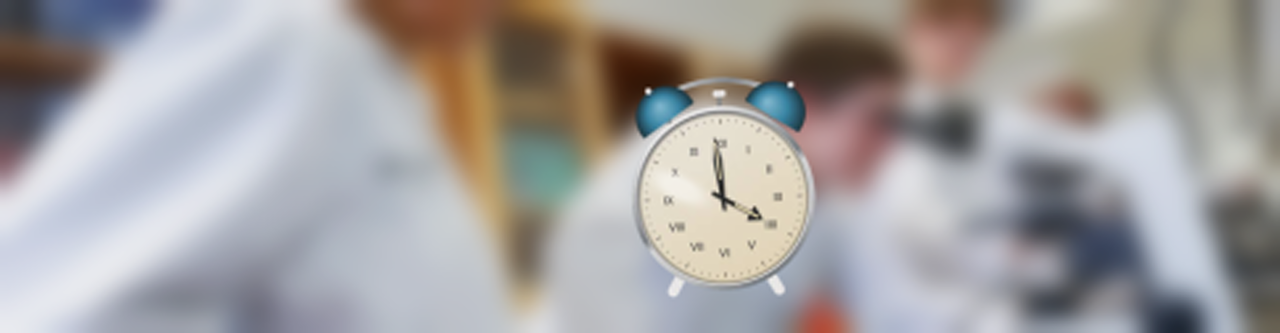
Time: **3:59**
